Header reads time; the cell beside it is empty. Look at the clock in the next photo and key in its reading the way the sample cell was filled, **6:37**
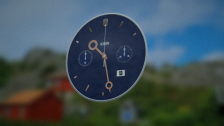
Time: **10:28**
